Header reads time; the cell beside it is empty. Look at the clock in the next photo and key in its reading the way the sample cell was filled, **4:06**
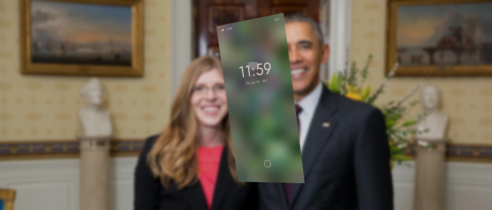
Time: **11:59**
